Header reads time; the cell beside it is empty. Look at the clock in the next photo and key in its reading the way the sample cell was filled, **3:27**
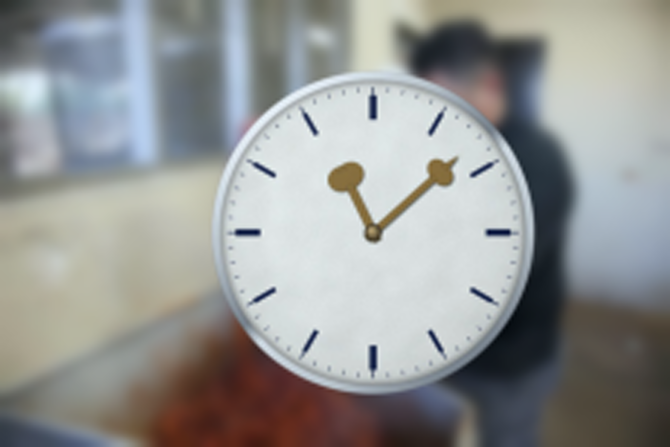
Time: **11:08**
